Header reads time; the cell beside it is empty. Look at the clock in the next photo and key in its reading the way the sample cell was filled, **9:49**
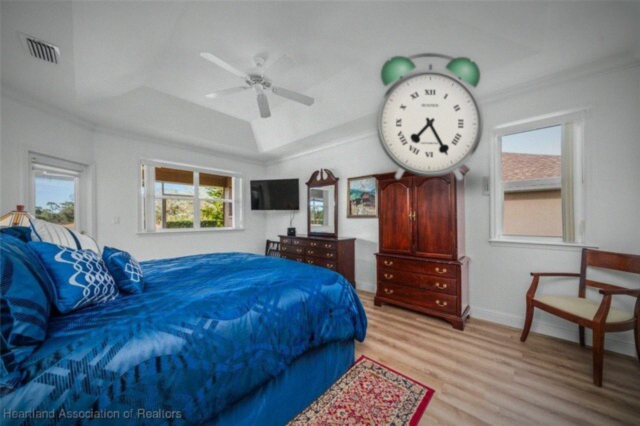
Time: **7:25**
